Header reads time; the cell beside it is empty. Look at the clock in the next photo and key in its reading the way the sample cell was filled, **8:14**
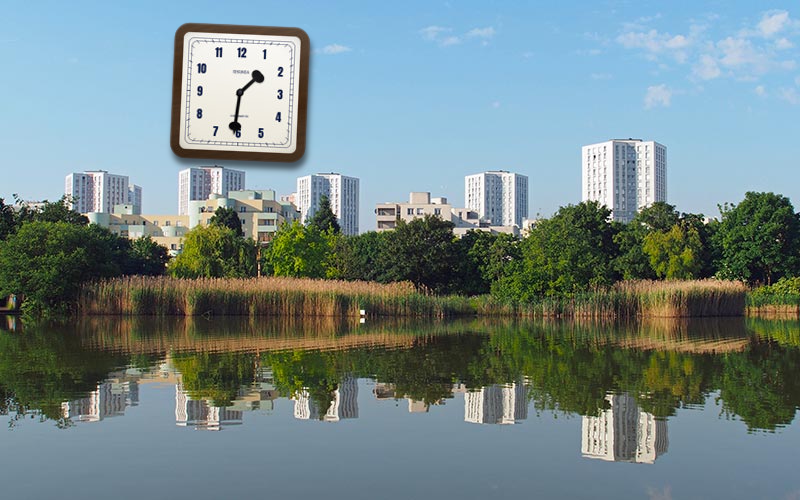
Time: **1:31**
